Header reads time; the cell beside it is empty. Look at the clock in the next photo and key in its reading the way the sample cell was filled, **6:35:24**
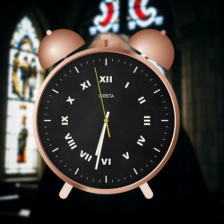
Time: **6:31:58**
